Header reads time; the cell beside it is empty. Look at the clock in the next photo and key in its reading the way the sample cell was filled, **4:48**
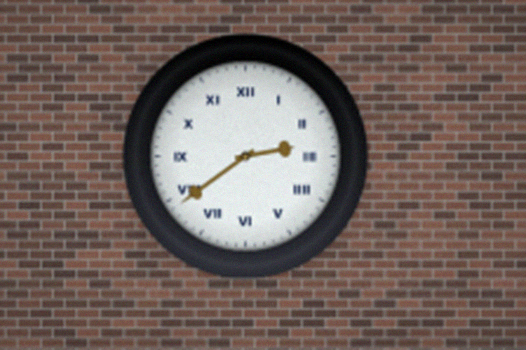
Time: **2:39**
